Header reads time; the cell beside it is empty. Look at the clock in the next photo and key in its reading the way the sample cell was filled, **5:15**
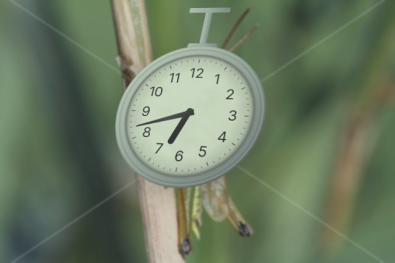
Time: **6:42**
